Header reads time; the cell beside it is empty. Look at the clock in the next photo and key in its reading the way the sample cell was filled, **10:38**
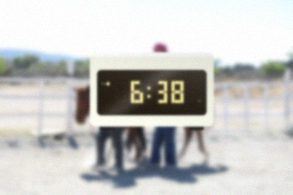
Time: **6:38**
